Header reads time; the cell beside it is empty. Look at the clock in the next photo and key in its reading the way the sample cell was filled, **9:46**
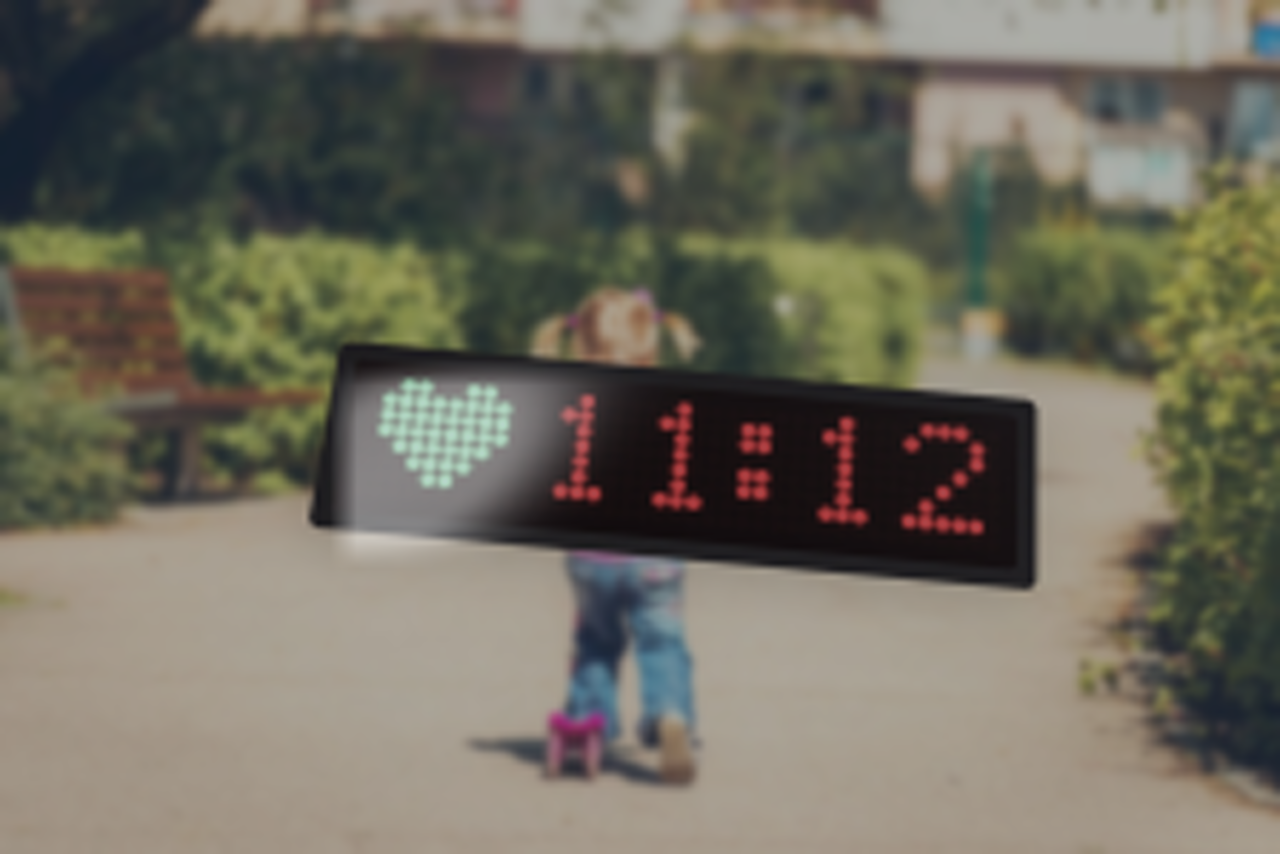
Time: **11:12**
